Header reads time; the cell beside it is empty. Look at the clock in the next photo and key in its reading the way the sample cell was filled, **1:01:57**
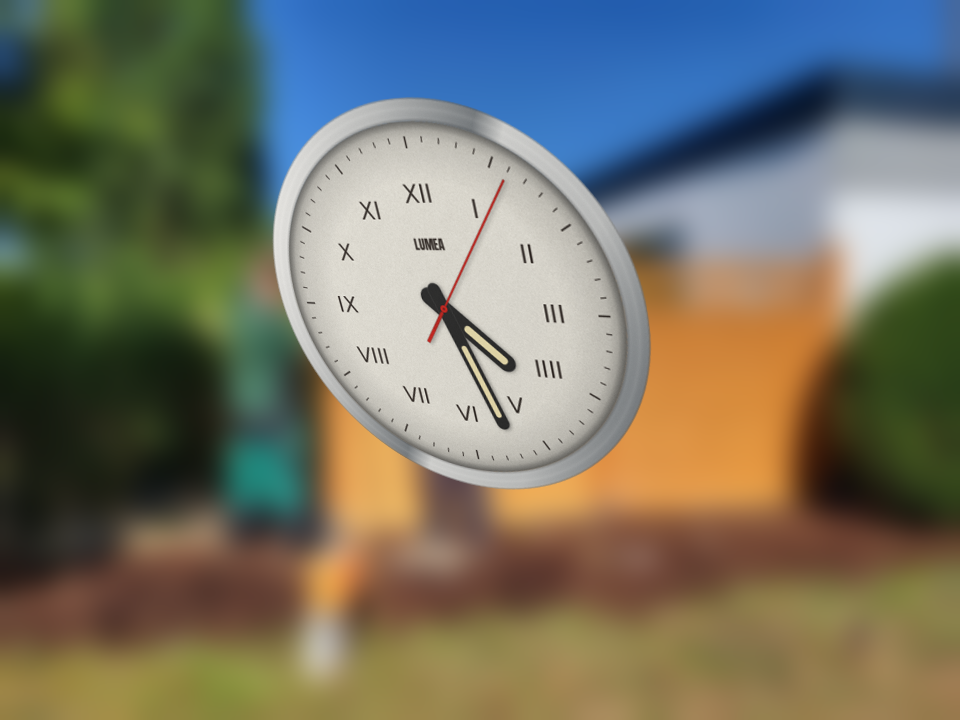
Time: **4:27:06**
